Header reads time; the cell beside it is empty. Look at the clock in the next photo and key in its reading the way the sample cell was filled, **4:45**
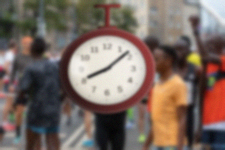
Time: **8:08**
